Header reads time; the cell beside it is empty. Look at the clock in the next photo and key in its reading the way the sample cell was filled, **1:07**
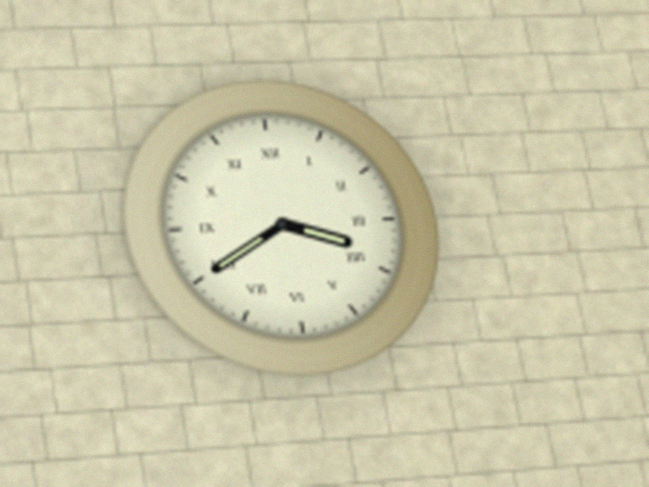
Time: **3:40**
